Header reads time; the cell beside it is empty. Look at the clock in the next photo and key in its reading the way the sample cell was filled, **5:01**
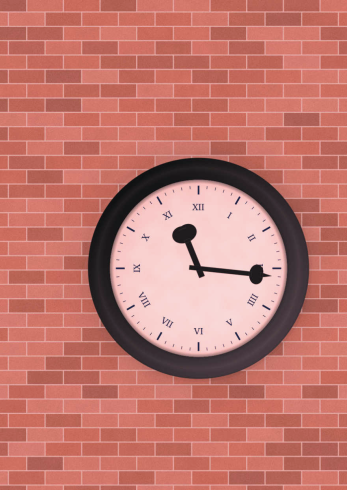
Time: **11:16**
